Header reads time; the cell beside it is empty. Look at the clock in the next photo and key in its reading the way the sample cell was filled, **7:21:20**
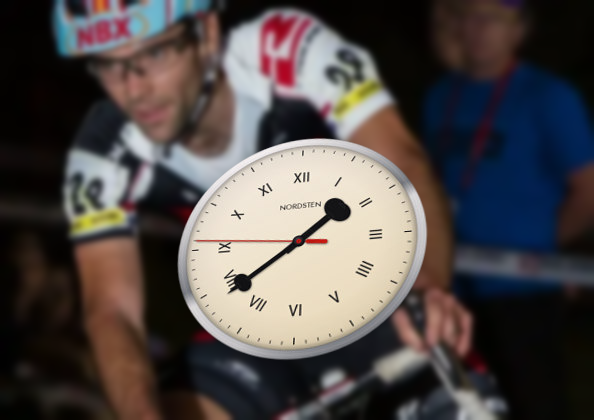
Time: **1:38:46**
